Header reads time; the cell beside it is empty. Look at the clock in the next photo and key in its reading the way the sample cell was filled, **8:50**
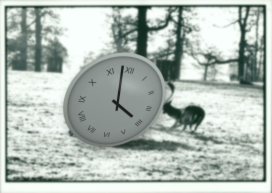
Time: **3:58**
